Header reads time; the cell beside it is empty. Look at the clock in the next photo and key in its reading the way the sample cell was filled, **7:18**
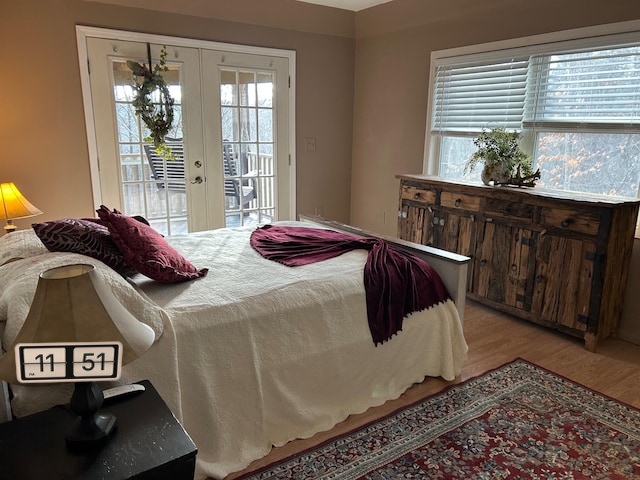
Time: **11:51**
